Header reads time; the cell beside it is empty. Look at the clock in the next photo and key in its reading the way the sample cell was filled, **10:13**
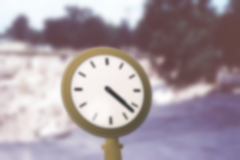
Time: **4:22**
